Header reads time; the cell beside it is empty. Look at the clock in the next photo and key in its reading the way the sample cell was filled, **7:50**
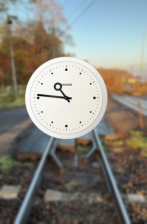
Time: **10:46**
